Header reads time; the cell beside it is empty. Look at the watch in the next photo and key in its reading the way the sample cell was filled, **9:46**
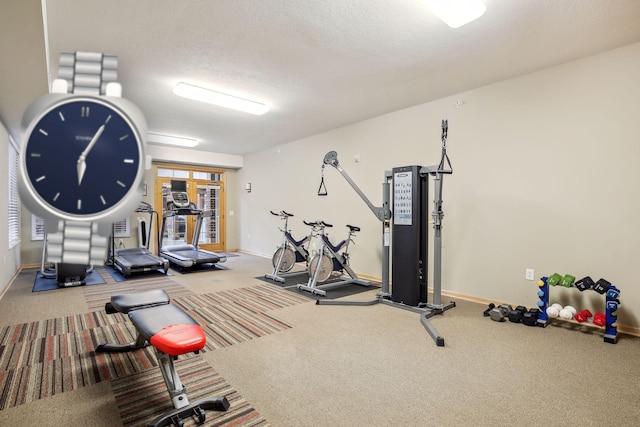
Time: **6:05**
